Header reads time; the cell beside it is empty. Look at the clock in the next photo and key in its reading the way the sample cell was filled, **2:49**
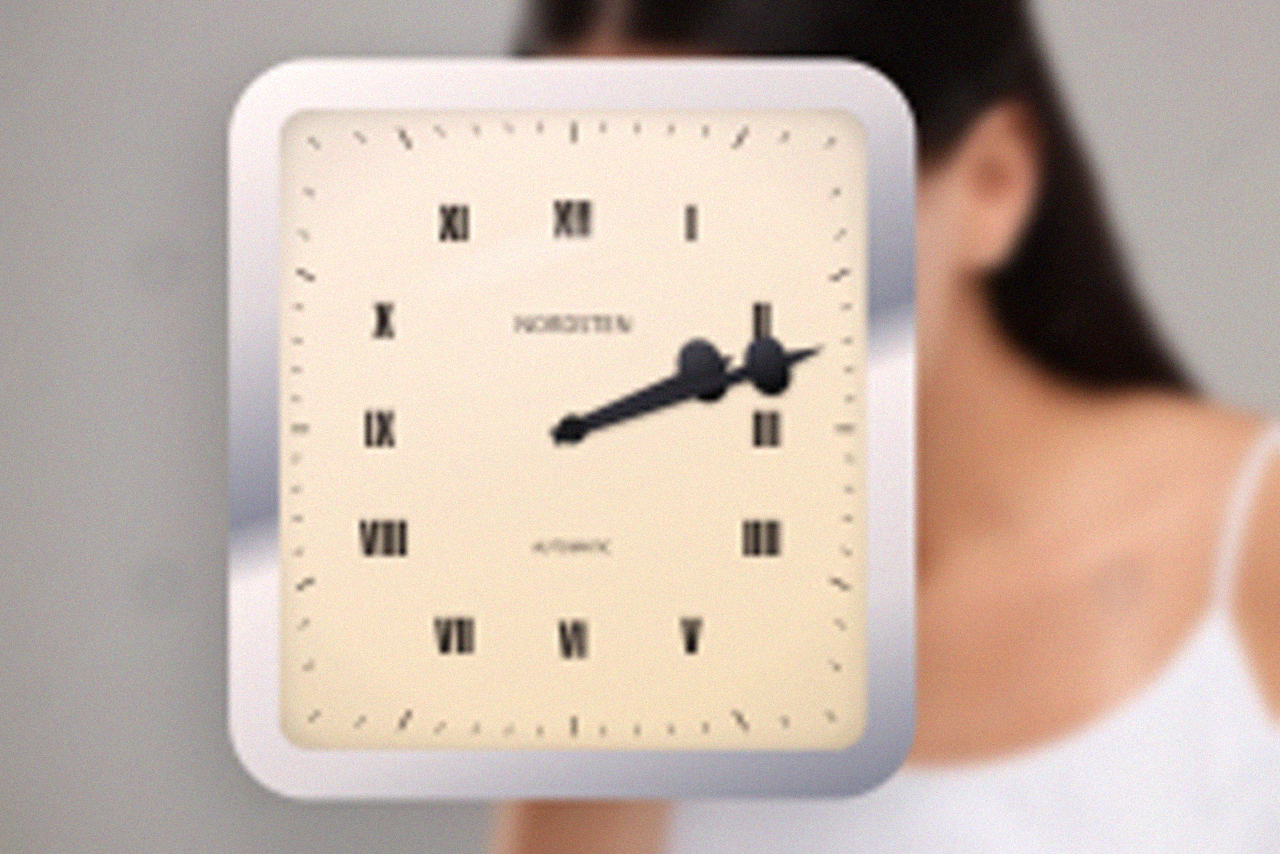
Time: **2:12**
